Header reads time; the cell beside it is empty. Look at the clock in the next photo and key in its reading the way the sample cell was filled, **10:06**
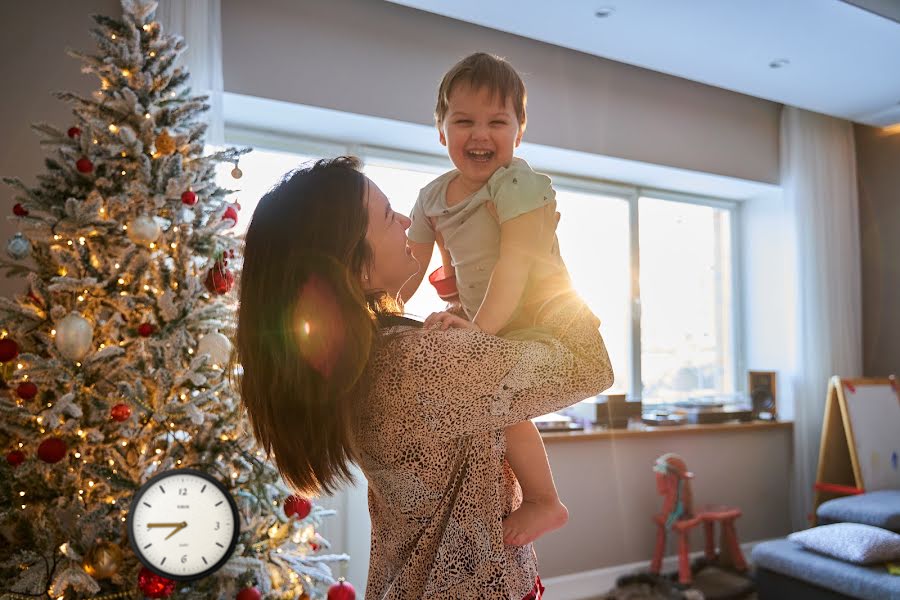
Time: **7:45**
